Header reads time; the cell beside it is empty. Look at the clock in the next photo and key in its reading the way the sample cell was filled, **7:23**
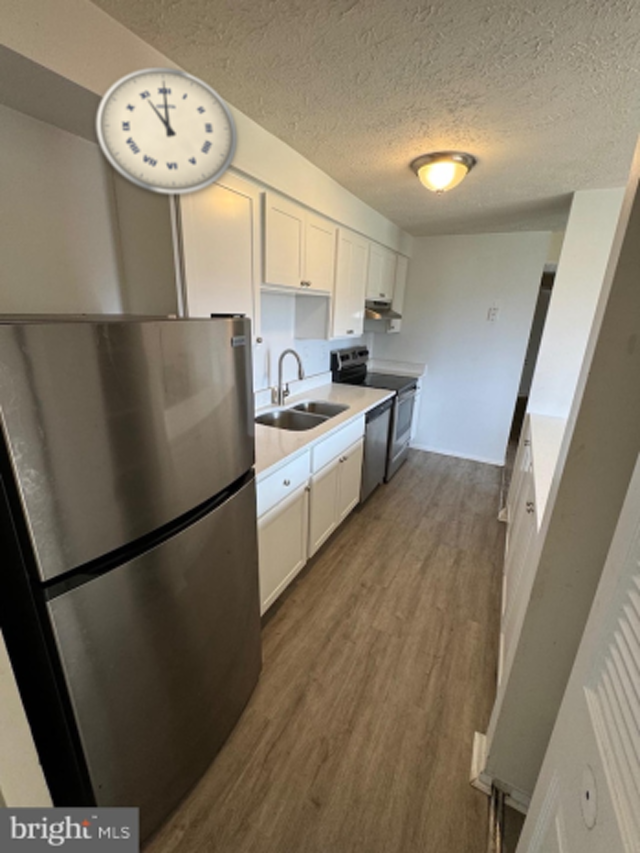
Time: **11:00**
